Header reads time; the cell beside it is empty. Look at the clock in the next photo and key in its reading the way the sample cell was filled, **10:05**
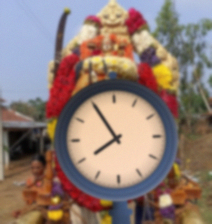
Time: **7:55**
